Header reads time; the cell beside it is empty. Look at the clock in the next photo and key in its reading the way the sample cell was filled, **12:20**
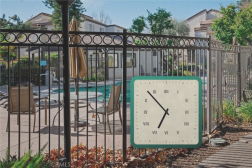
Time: **6:53**
